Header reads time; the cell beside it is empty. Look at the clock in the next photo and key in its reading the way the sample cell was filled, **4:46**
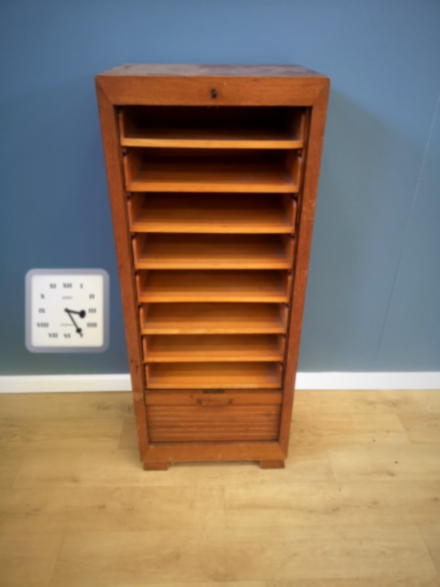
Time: **3:25**
